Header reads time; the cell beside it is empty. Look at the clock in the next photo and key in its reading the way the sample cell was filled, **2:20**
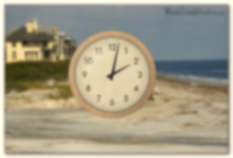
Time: **2:02**
